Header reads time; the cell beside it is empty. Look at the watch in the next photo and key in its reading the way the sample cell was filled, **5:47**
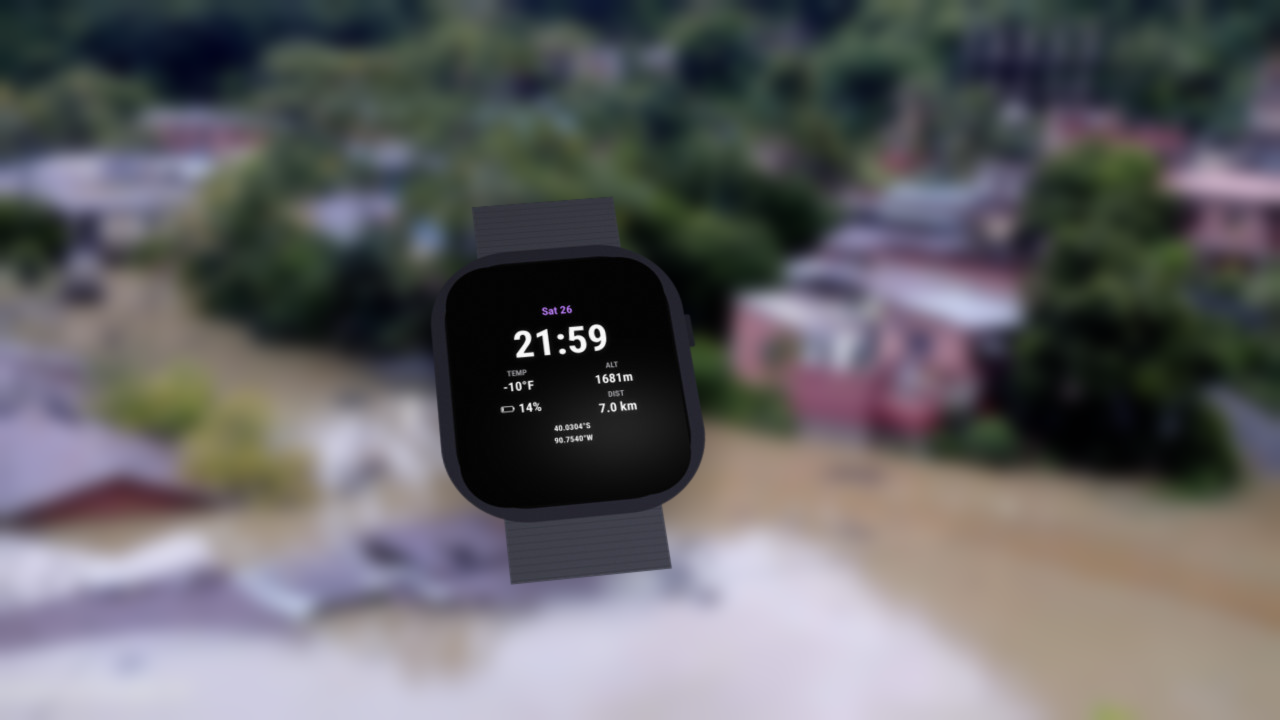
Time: **21:59**
